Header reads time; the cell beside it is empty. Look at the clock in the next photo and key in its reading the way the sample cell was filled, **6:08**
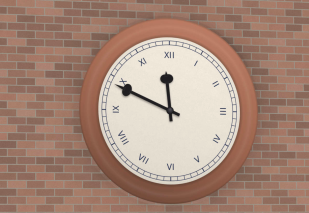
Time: **11:49**
